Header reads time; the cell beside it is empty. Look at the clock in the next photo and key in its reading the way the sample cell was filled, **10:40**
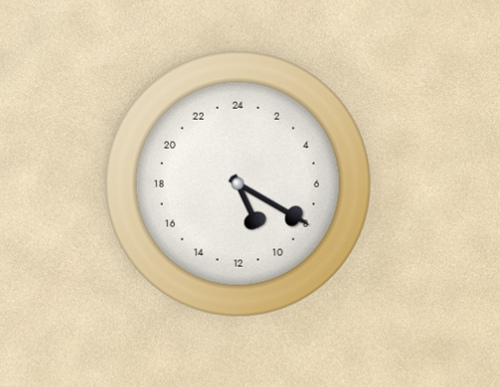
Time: **10:20**
